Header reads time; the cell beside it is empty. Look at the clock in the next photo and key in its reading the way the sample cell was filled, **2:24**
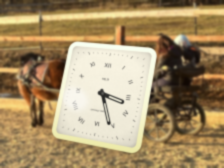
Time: **3:26**
